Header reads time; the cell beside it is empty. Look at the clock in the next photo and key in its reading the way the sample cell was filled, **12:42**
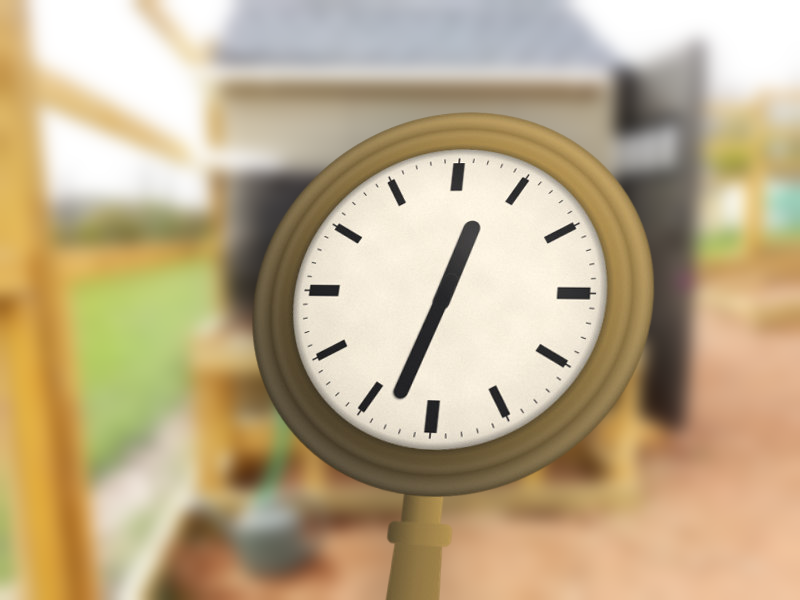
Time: **12:33**
